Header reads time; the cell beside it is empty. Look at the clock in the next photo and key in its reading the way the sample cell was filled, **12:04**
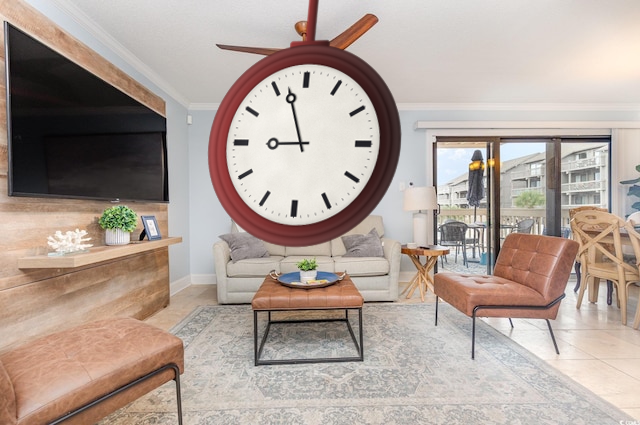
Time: **8:57**
